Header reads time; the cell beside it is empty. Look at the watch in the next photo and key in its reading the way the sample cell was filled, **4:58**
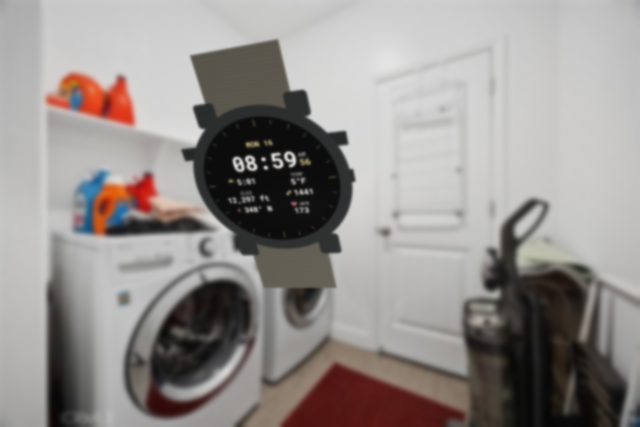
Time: **8:59**
